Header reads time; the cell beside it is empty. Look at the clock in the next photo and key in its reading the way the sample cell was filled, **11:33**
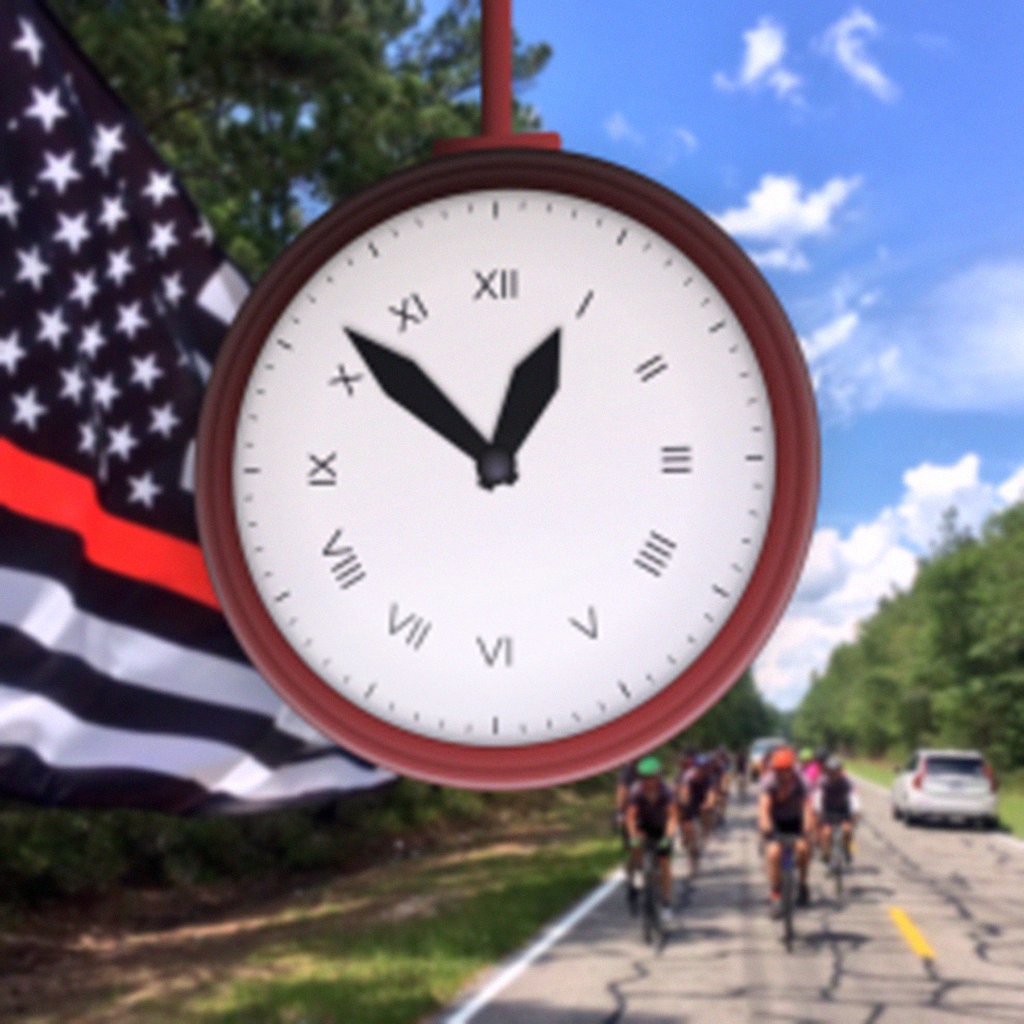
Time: **12:52**
